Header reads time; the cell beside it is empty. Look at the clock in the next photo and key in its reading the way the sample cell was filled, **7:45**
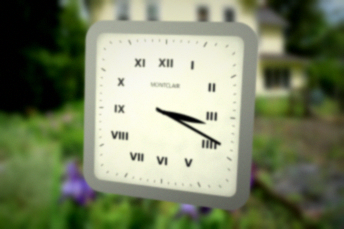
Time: **3:19**
